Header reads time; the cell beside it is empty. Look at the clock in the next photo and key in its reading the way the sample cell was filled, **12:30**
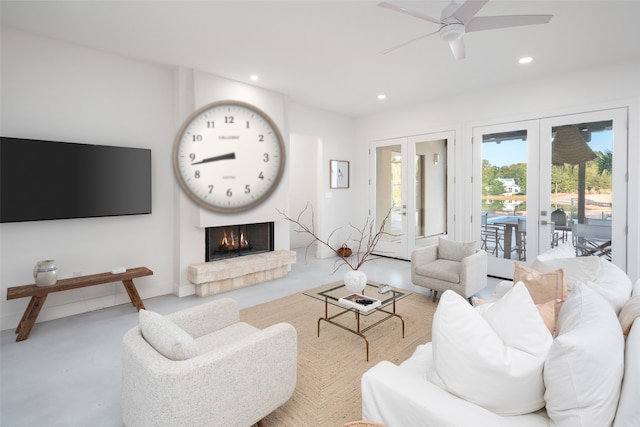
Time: **8:43**
